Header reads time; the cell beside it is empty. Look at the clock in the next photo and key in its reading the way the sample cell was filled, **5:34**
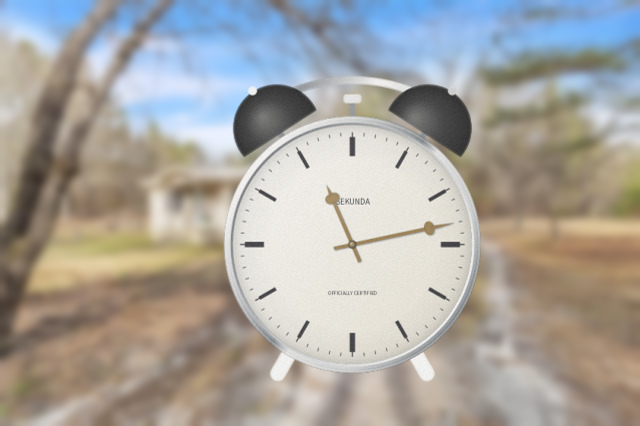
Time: **11:13**
